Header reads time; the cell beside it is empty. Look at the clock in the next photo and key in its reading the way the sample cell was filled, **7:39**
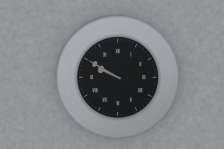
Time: **9:50**
